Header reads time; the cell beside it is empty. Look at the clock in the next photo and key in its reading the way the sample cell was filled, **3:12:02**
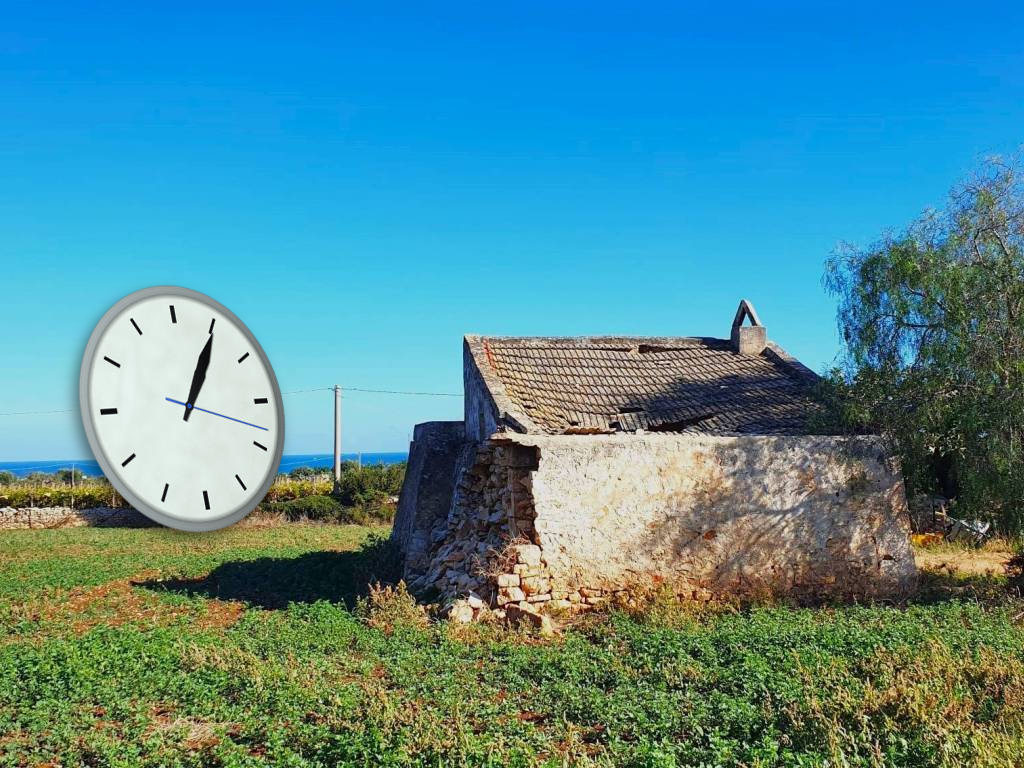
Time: **1:05:18**
